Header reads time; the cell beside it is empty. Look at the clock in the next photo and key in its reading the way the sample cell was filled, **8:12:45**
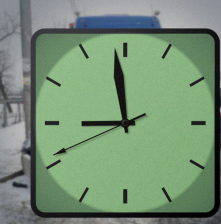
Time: **8:58:41**
